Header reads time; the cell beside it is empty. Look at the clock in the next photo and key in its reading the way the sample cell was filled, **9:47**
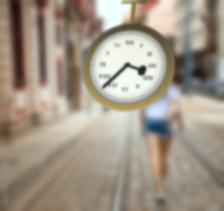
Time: **3:37**
